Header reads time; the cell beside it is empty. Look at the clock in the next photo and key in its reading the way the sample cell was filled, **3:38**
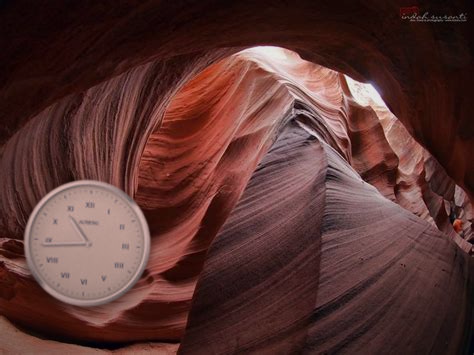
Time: **10:44**
